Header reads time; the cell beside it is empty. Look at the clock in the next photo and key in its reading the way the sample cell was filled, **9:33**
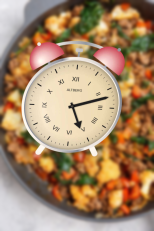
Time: **5:12**
